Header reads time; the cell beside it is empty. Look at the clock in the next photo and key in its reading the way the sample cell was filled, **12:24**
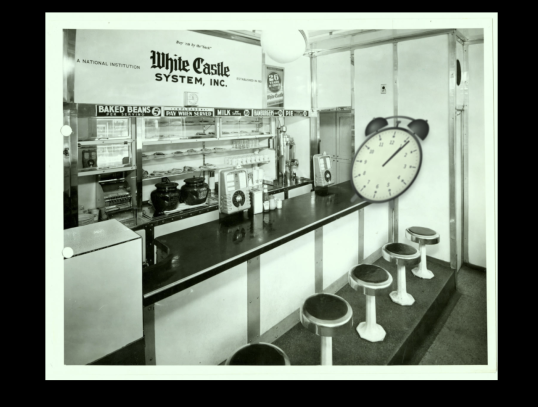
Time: **1:06**
